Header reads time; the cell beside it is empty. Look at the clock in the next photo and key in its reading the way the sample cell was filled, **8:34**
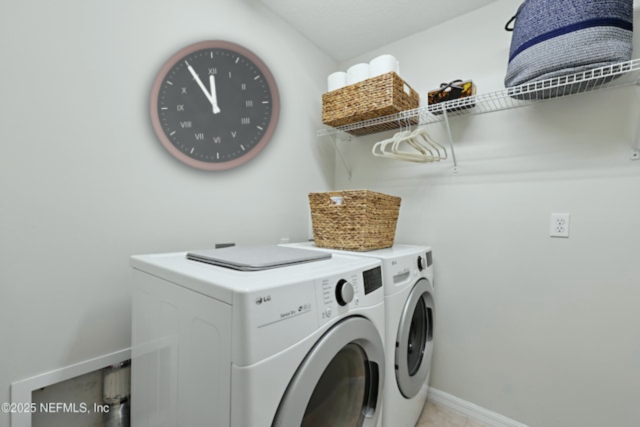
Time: **11:55**
